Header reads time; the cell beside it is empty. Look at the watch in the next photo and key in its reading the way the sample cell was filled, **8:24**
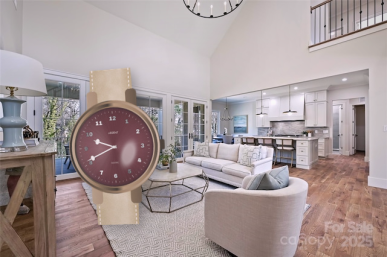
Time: **9:41**
